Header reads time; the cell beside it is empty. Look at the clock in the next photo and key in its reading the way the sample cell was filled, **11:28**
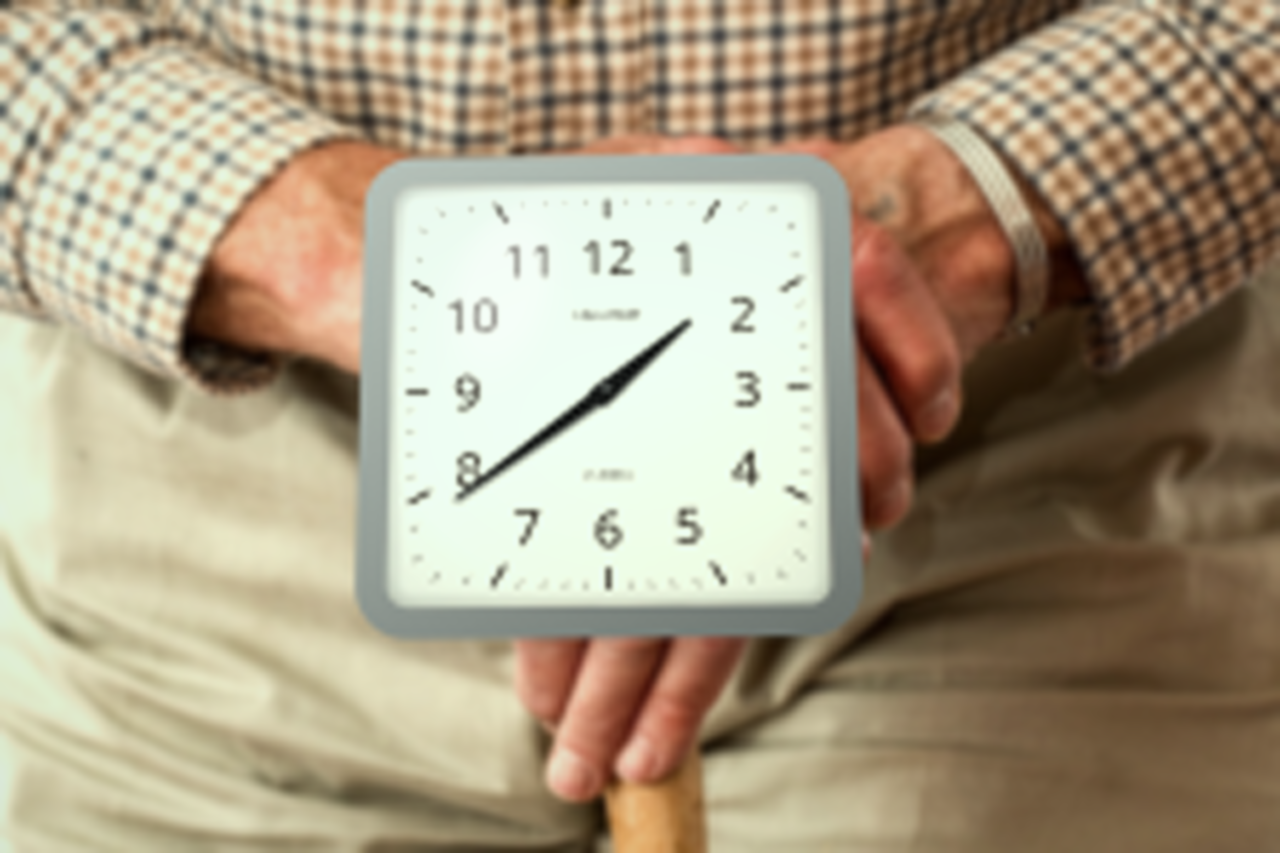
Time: **1:39**
